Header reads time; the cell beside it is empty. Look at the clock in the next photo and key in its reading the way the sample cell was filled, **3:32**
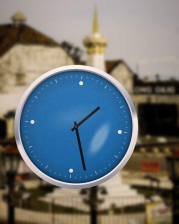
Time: **1:27**
